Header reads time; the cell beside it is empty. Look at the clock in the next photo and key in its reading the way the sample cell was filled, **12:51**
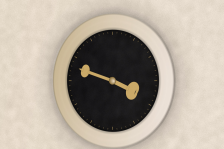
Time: **3:48**
